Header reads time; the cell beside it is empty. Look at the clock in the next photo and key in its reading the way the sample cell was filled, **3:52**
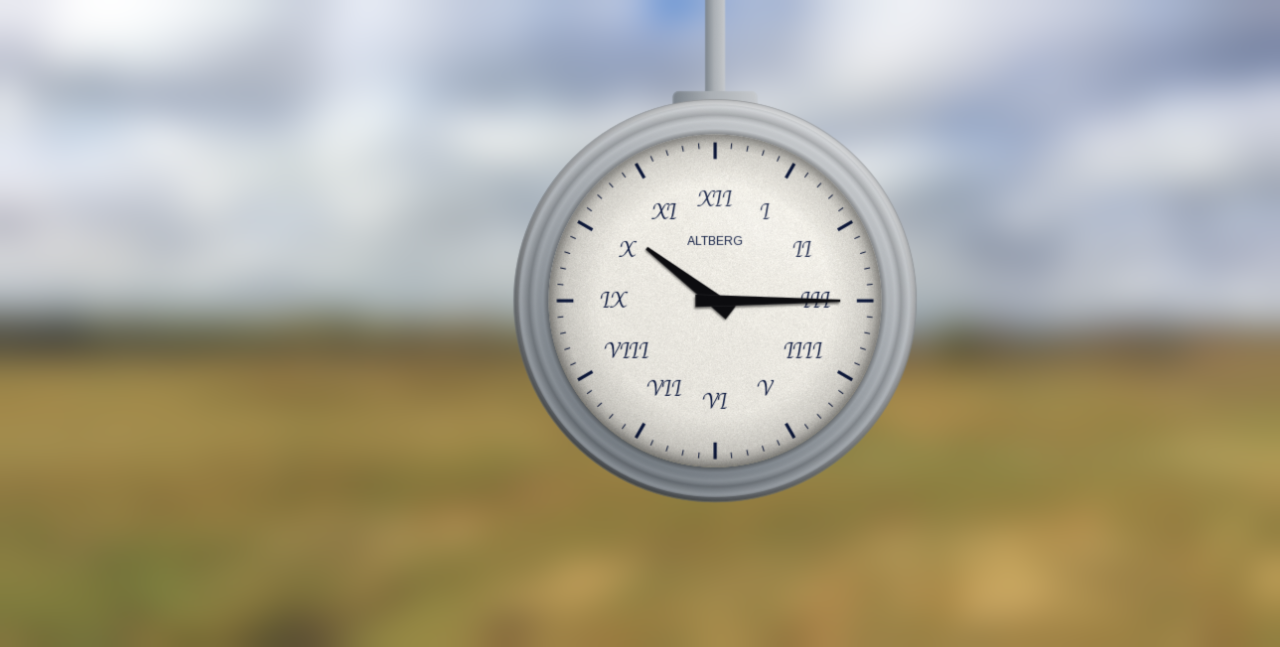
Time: **10:15**
